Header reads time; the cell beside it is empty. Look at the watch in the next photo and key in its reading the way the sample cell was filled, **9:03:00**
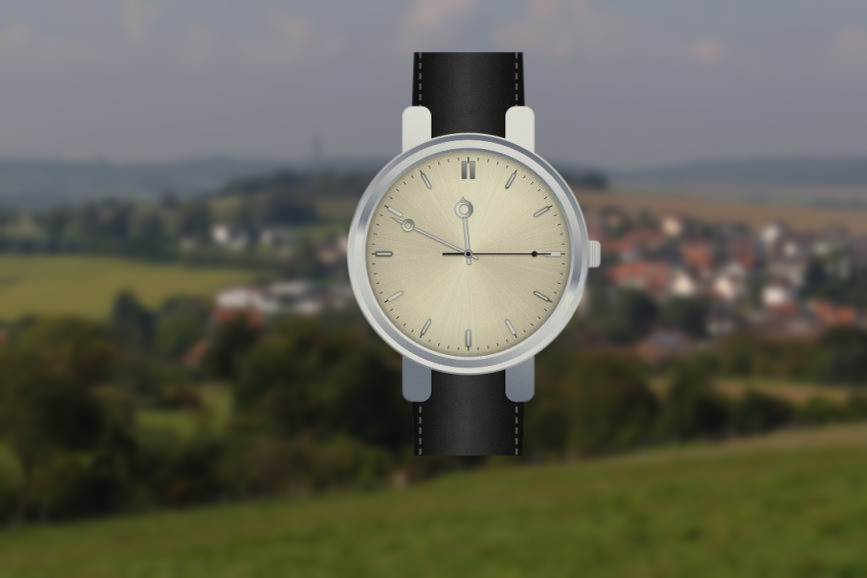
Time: **11:49:15**
